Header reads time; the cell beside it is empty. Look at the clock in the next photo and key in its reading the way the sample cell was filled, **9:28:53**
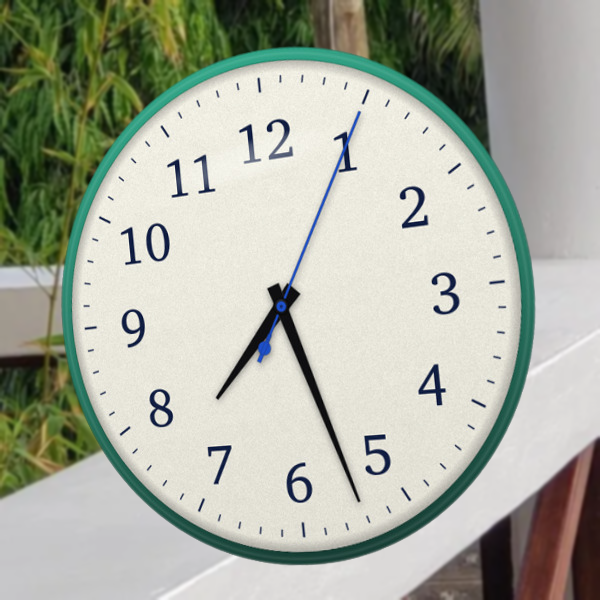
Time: **7:27:05**
